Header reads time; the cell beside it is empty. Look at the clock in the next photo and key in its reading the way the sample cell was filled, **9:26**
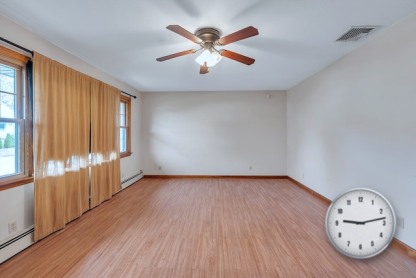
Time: **9:13**
